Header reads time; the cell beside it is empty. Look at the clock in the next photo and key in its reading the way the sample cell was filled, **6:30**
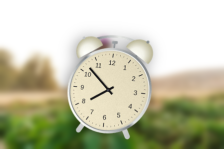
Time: **7:52**
